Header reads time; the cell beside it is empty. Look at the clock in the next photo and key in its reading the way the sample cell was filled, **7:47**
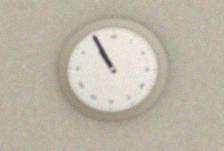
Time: **10:55**
